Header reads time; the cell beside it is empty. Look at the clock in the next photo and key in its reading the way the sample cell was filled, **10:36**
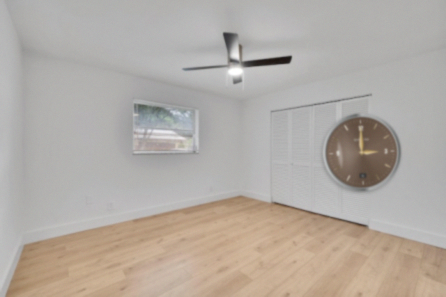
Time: **3:00**
